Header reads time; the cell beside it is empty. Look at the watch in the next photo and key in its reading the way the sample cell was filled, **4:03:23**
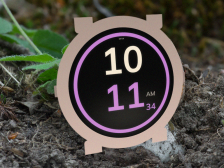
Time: **10:11:34**
